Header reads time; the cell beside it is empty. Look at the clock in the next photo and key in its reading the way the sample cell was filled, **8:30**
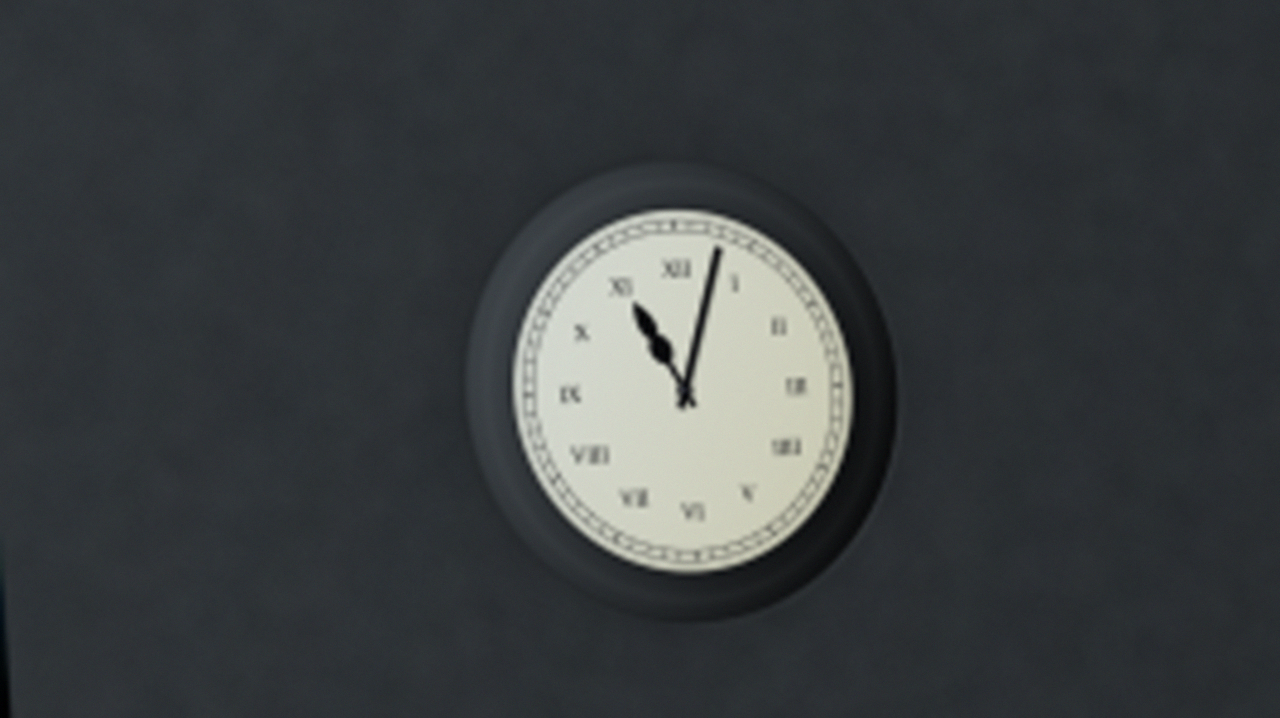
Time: **11:03**
